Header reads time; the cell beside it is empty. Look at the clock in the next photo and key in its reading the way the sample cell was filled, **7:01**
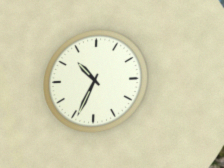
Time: **10:34**
